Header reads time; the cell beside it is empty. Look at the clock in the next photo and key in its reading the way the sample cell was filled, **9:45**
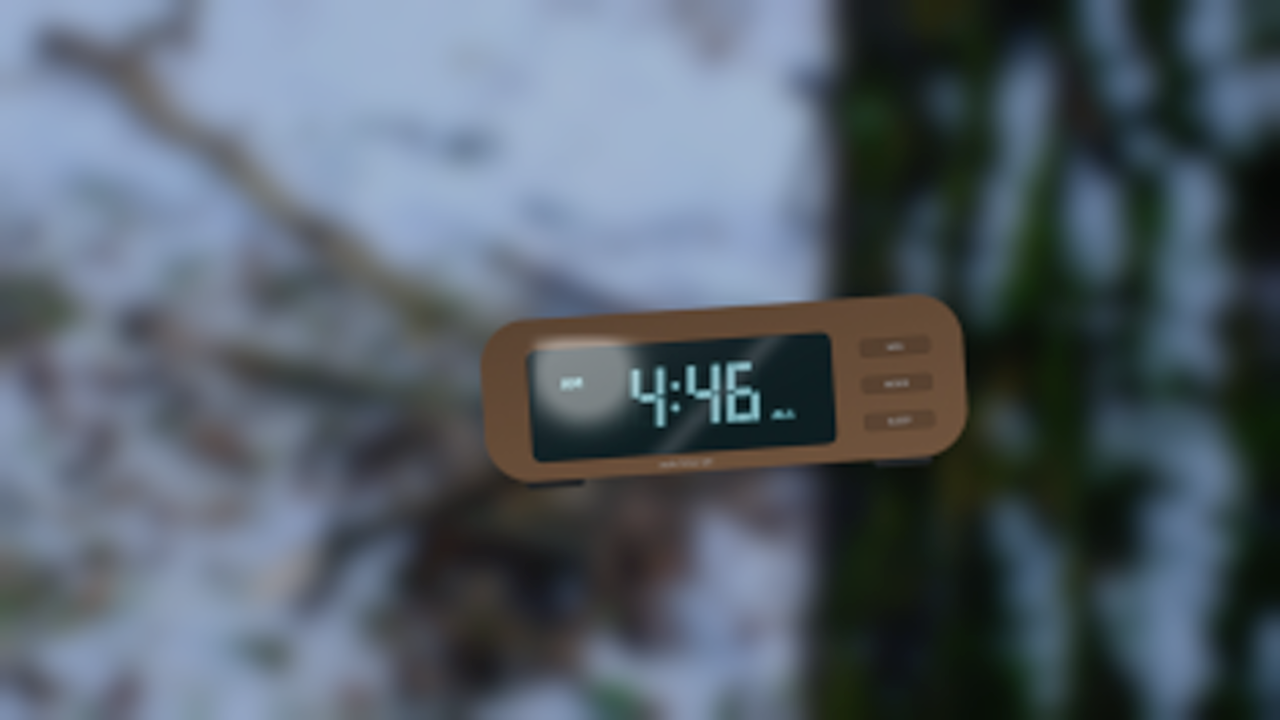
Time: **4:46**
